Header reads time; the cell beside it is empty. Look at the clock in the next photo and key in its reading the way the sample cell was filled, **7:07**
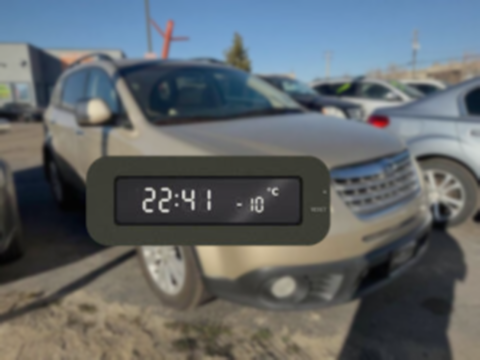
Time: **22:41**
